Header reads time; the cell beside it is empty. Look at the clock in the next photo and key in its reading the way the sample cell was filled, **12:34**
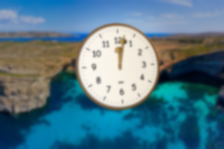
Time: **12:02**
